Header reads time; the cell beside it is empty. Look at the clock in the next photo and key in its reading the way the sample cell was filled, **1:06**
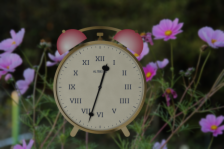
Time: **12:33**
